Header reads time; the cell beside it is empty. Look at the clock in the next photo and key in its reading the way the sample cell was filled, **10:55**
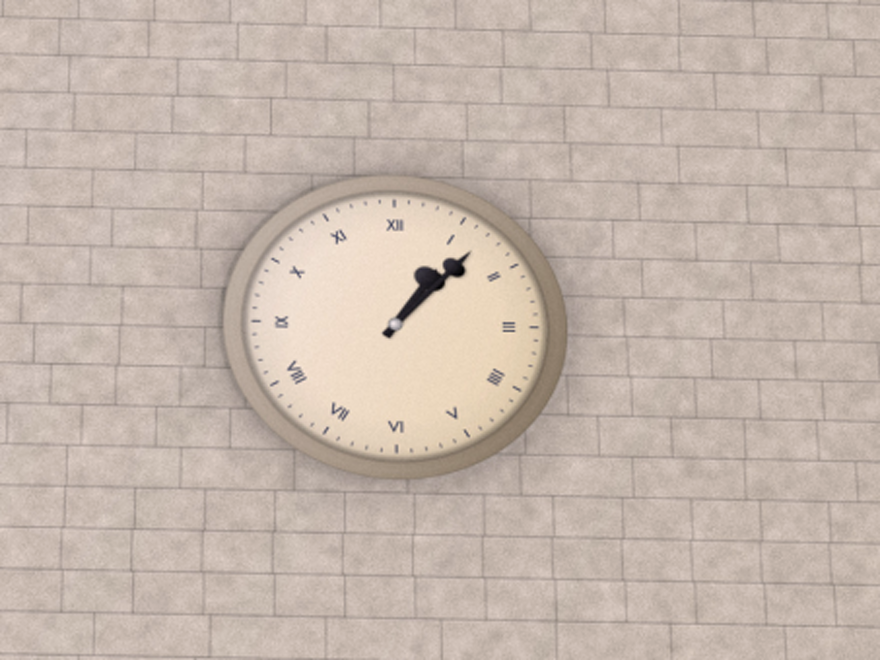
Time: **1:07**
